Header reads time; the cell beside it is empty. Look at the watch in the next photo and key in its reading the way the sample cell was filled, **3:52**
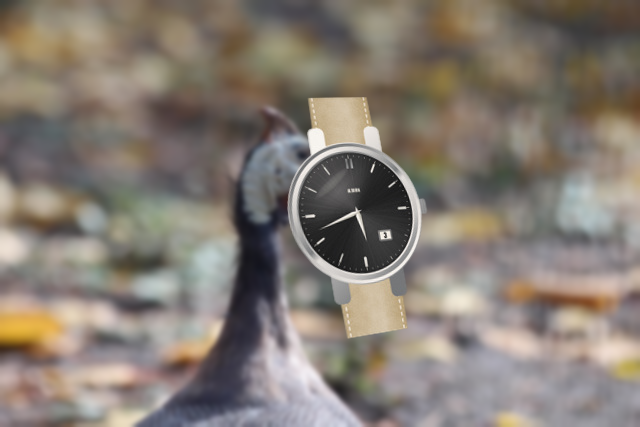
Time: **5:42**
